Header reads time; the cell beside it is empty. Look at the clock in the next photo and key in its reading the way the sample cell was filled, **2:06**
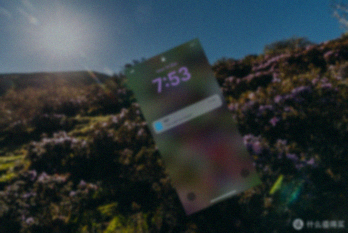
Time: **7:53**
